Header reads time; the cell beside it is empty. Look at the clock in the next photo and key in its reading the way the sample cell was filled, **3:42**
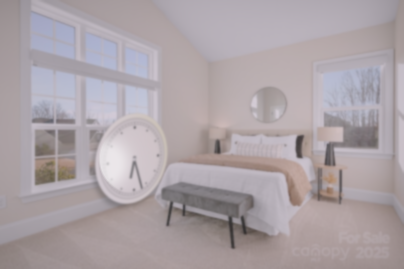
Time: **6:27**
